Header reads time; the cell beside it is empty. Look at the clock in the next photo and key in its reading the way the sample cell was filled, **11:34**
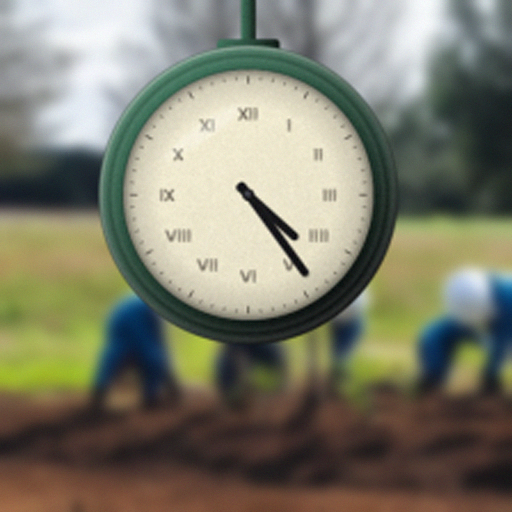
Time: **4:24**
